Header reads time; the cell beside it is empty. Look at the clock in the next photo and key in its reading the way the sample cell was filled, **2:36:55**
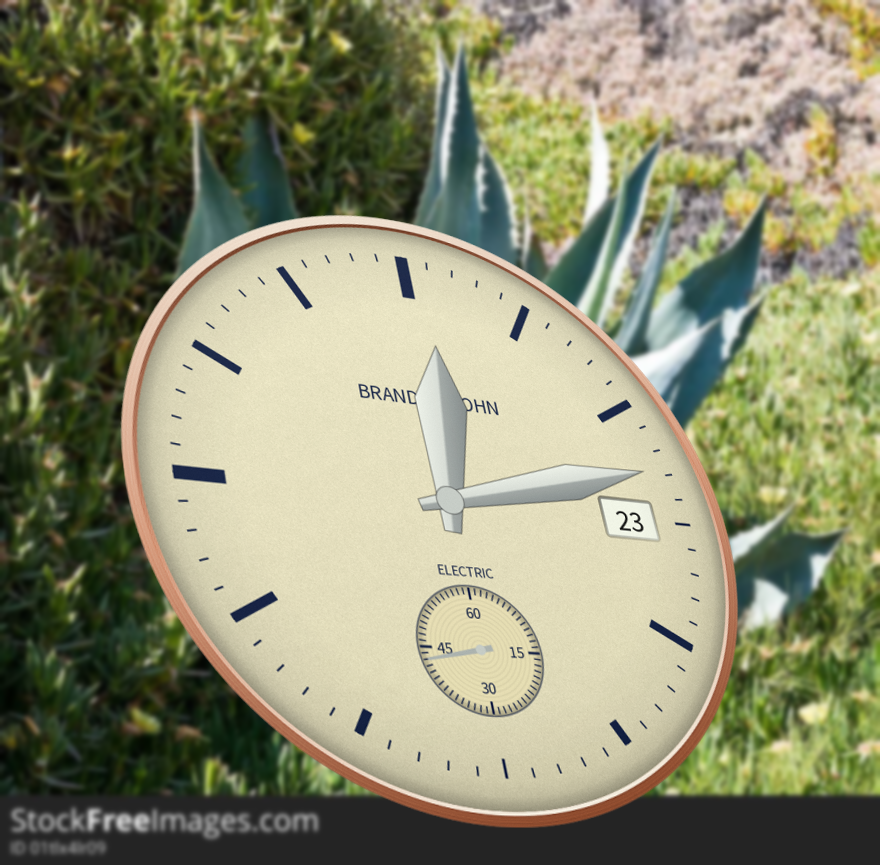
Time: **12:12:43**
